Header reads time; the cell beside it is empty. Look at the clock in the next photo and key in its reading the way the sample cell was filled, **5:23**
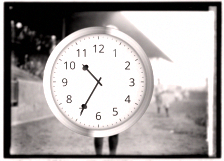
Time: **10:35**
